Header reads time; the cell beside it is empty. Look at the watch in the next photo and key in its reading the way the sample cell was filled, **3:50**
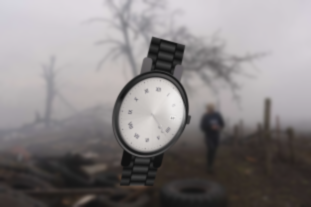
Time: **4:22**
